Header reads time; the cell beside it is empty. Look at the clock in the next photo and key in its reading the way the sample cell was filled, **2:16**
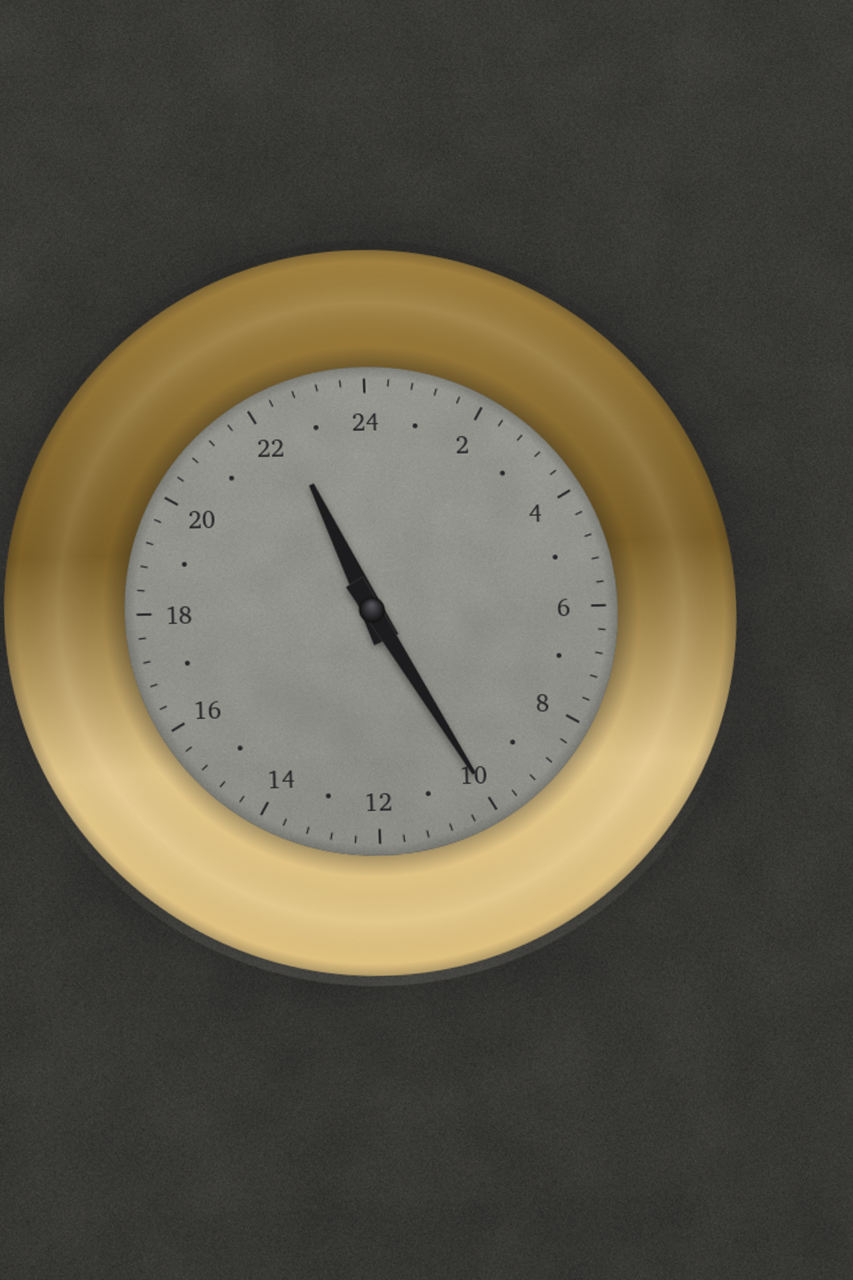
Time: **22:25**
